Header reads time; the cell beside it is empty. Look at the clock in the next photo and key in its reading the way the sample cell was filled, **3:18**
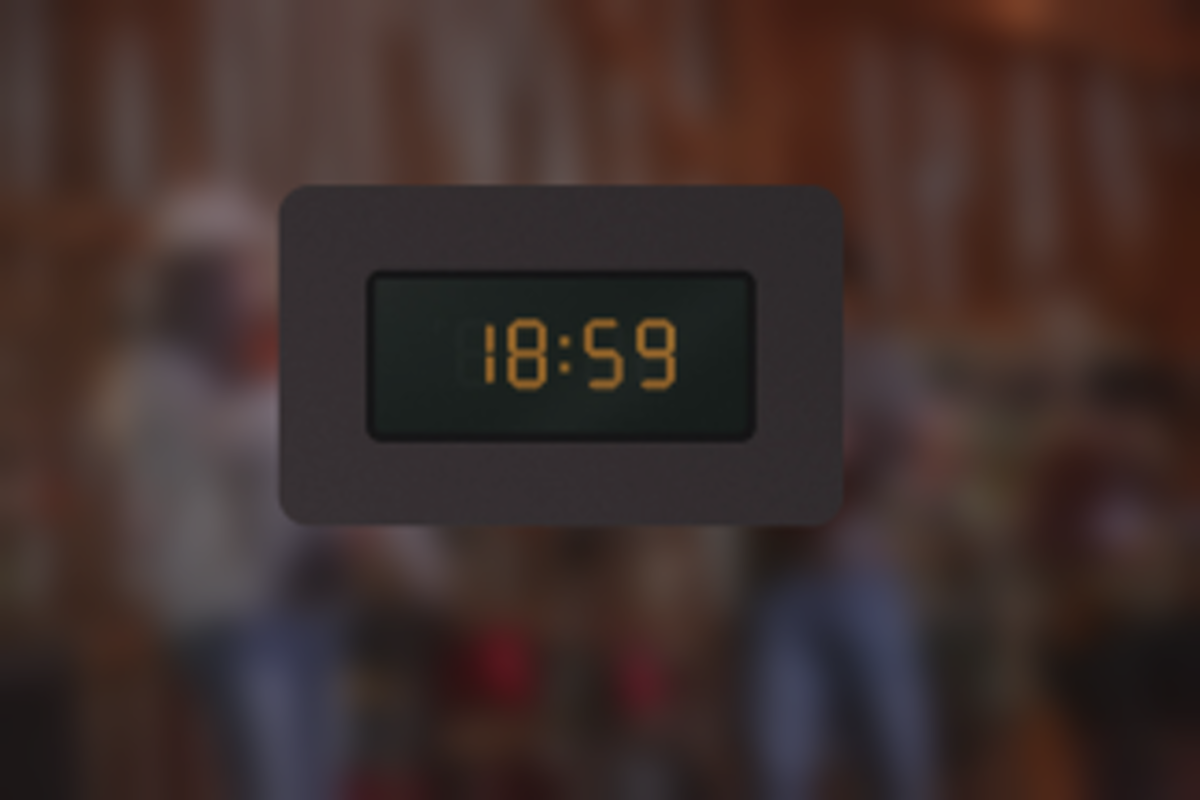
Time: **18:59**
